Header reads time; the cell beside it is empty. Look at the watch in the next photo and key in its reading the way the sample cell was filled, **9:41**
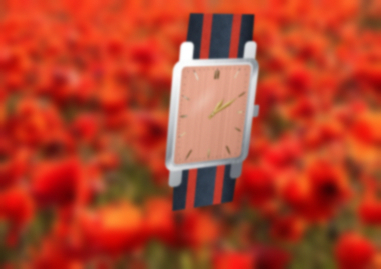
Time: **1:10**
